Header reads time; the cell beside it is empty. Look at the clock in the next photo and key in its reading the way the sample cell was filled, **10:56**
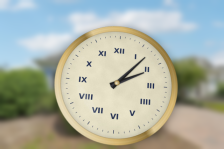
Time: **2:07**
